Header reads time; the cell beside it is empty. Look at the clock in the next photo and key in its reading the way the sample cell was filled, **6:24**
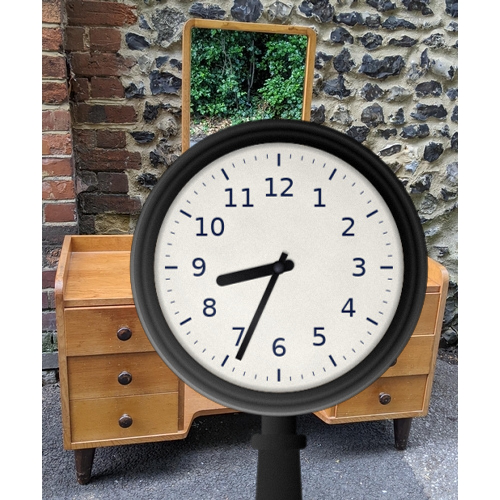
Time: **8:34**
